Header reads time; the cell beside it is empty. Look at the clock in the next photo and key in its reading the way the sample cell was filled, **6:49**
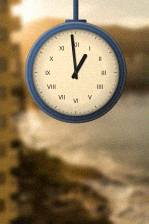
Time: **12:59**
